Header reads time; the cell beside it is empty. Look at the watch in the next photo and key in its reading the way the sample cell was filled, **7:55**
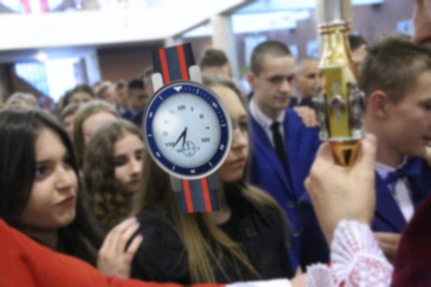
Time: **6:38**
